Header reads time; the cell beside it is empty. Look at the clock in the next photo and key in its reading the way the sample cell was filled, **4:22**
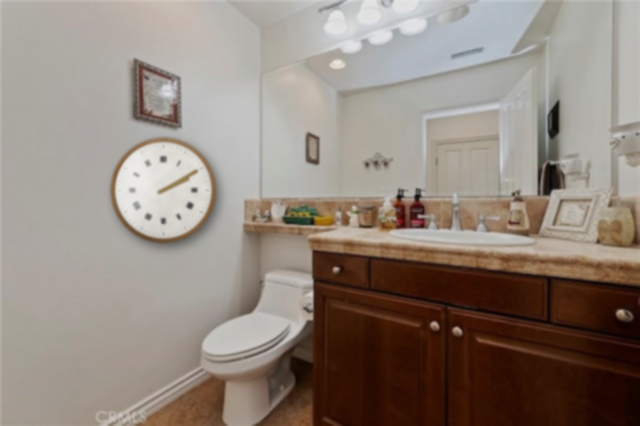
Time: **2:10**
